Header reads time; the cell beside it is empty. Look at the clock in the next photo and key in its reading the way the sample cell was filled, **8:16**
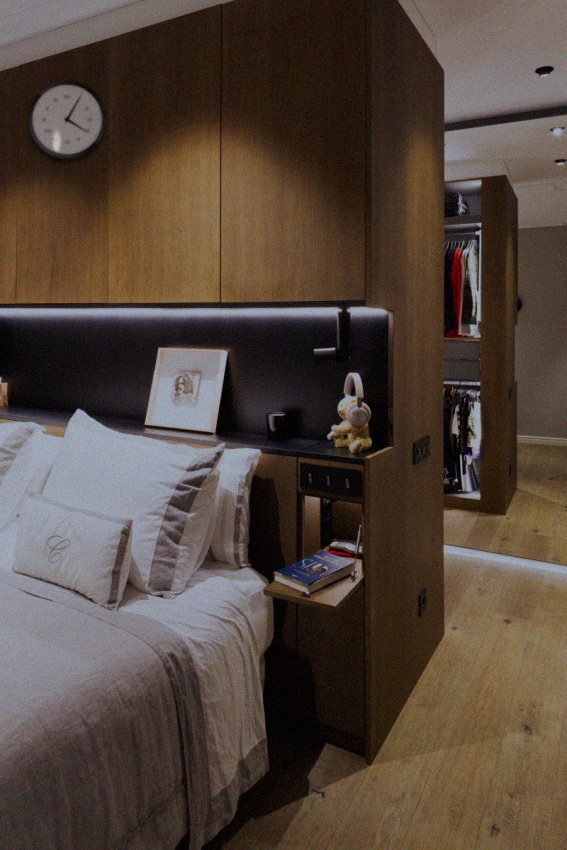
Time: **4:05**
